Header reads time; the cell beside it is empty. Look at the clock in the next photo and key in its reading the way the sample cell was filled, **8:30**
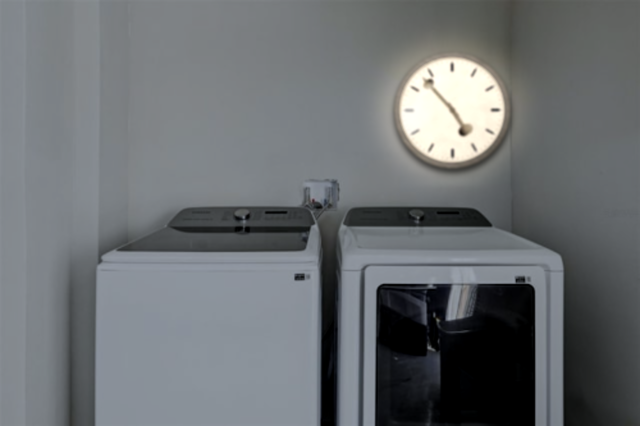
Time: **4:53**
